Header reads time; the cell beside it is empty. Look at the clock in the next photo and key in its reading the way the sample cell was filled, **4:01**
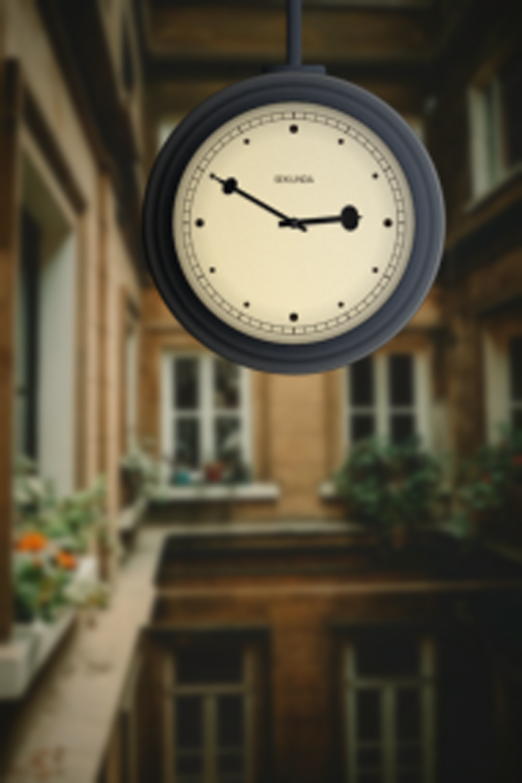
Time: **2:50**
